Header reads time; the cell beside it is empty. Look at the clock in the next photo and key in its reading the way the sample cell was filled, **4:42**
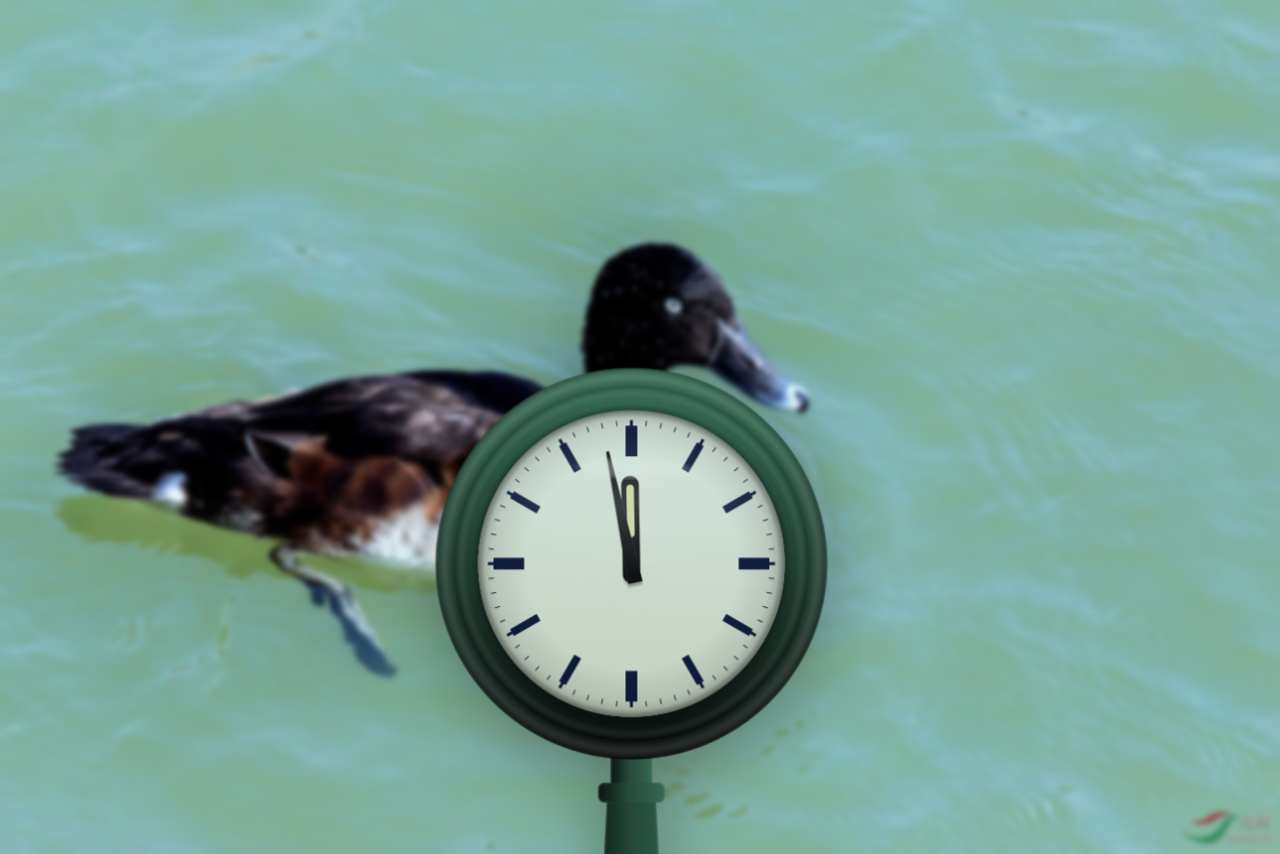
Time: **11:58**
